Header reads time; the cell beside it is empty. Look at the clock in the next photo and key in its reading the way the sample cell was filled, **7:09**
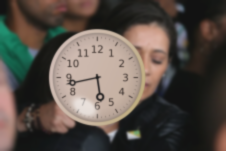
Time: **5:43**
